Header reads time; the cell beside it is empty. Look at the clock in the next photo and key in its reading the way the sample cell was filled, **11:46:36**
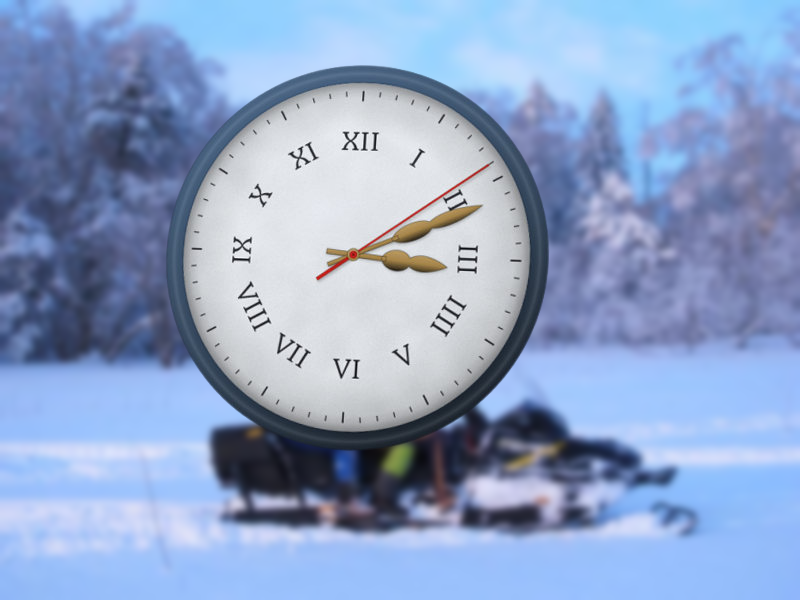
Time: **3:11:09**
